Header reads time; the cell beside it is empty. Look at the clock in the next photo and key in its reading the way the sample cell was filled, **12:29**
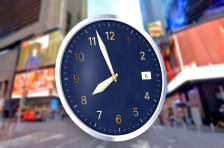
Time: **7:57**
